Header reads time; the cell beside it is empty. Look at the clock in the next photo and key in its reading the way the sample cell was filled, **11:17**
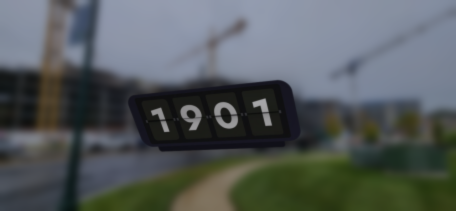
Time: **19:01**
